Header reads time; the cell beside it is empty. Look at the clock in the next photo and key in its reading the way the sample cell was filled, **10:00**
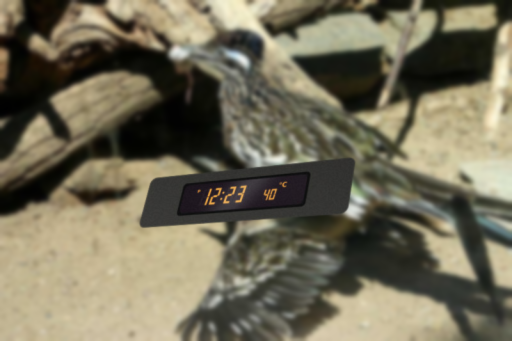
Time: **12:23**
